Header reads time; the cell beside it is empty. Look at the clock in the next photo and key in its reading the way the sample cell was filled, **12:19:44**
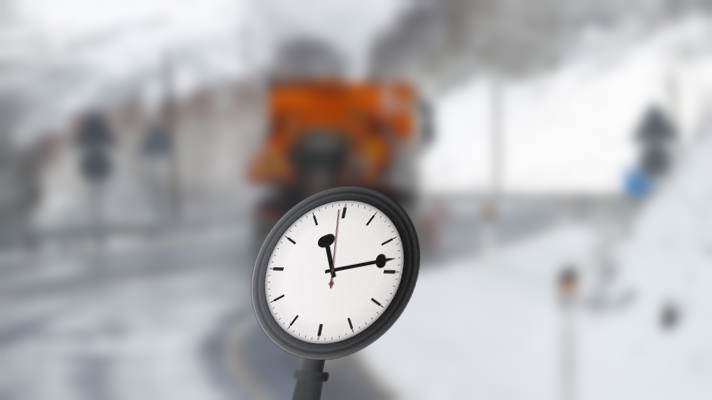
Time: **11:12:59**
